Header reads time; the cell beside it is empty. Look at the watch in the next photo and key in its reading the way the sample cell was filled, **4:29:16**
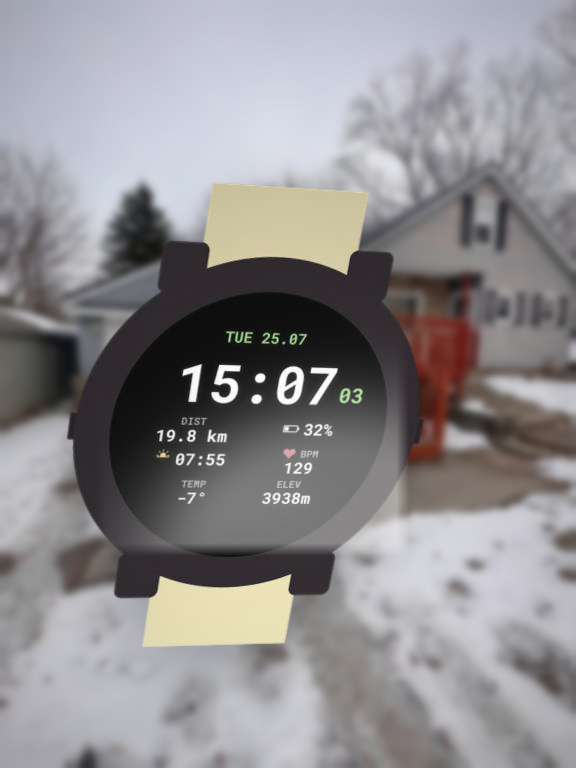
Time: **15:07:03**
